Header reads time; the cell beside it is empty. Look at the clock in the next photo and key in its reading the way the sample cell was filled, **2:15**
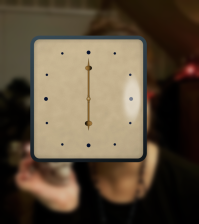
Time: **6:00**
